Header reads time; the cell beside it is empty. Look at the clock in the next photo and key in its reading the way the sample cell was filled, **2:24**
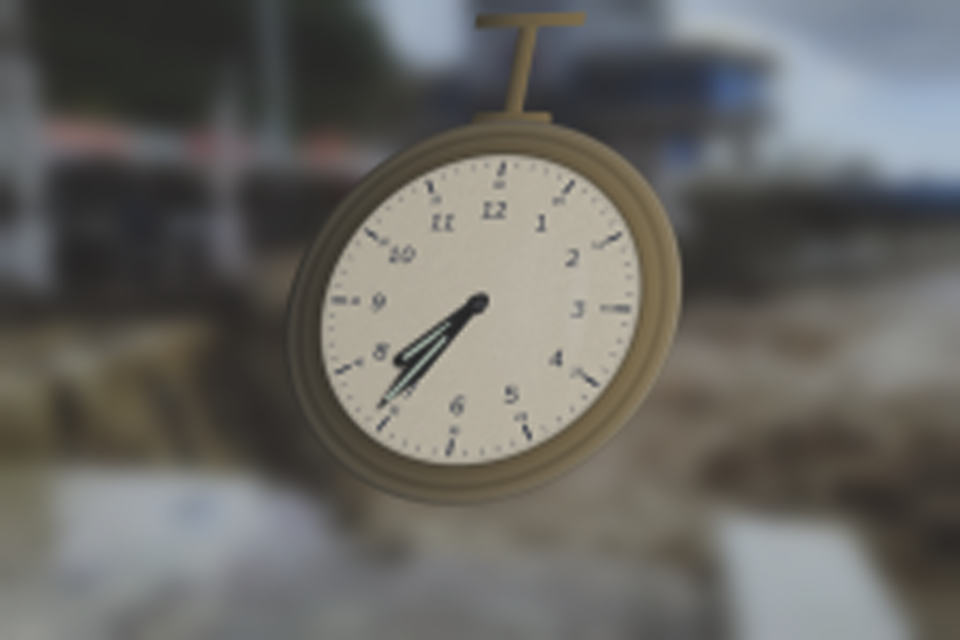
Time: **7:36**
